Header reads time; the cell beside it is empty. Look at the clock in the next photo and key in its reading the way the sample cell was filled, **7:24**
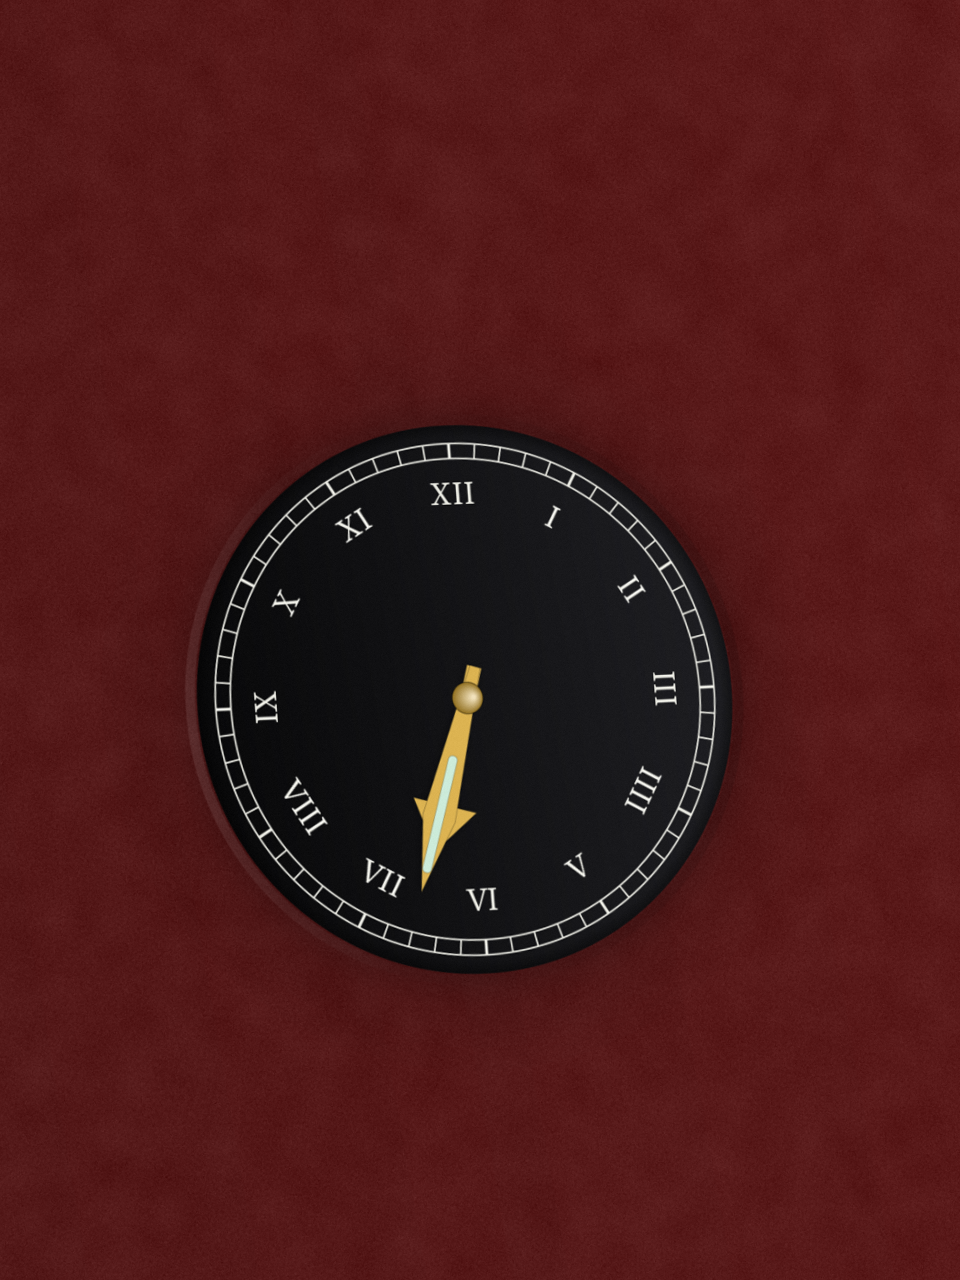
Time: **6:33**
